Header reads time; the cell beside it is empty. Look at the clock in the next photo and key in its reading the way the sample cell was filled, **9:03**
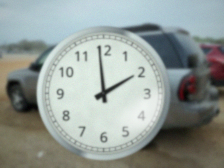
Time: **1:59**
